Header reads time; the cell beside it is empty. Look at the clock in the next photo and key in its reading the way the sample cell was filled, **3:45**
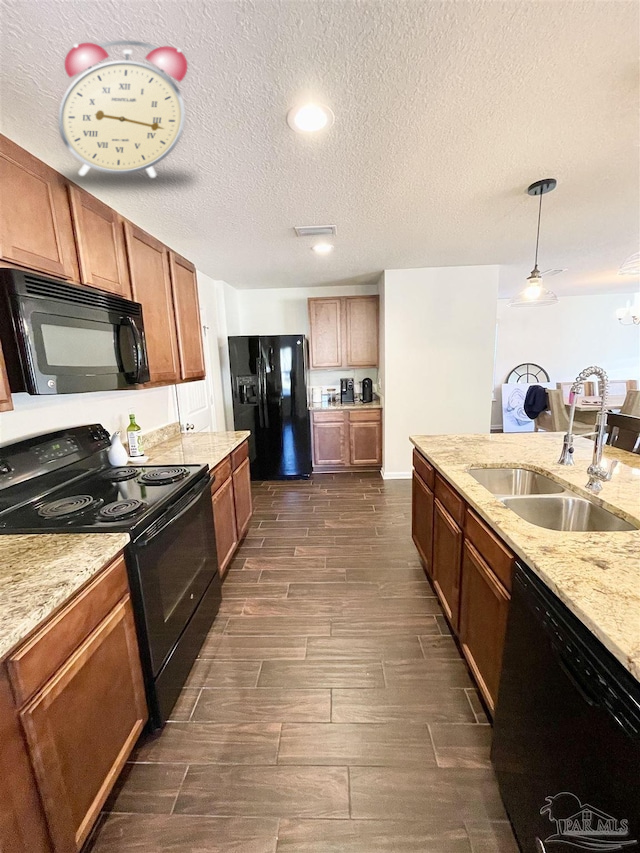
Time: **9:17**
